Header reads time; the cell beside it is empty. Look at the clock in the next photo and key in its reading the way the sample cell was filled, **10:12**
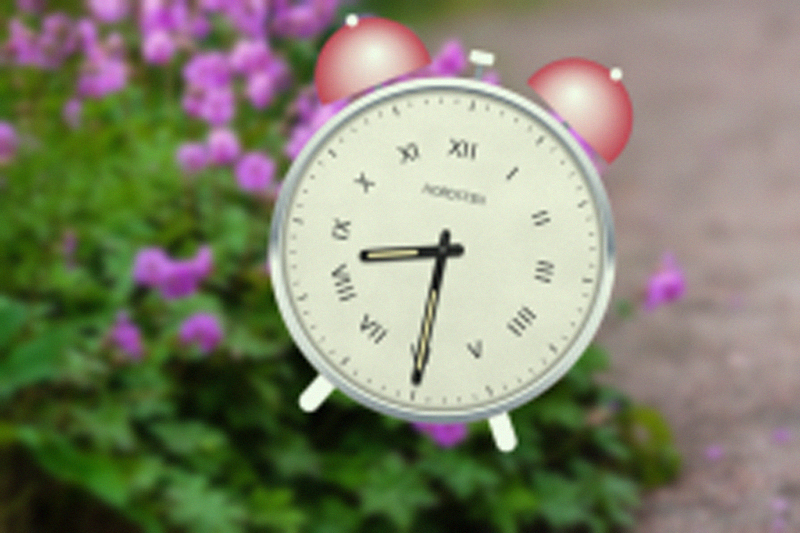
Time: **8:30**
